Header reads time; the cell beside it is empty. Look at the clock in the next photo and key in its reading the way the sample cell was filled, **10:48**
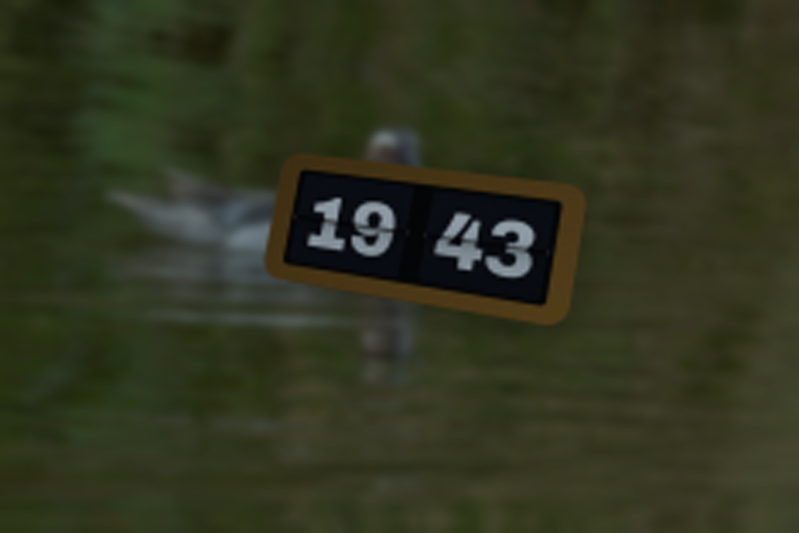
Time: **19:43**
